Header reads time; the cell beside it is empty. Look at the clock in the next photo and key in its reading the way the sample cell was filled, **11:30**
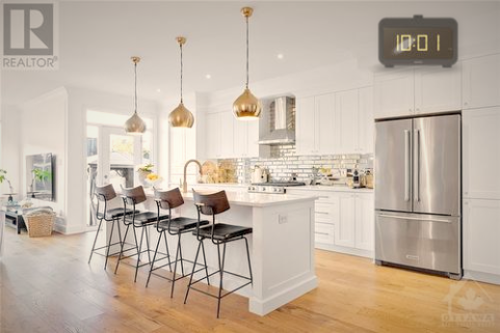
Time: **10:01**
